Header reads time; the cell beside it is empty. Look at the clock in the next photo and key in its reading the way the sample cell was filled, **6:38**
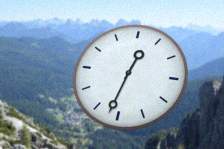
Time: **12:32**
